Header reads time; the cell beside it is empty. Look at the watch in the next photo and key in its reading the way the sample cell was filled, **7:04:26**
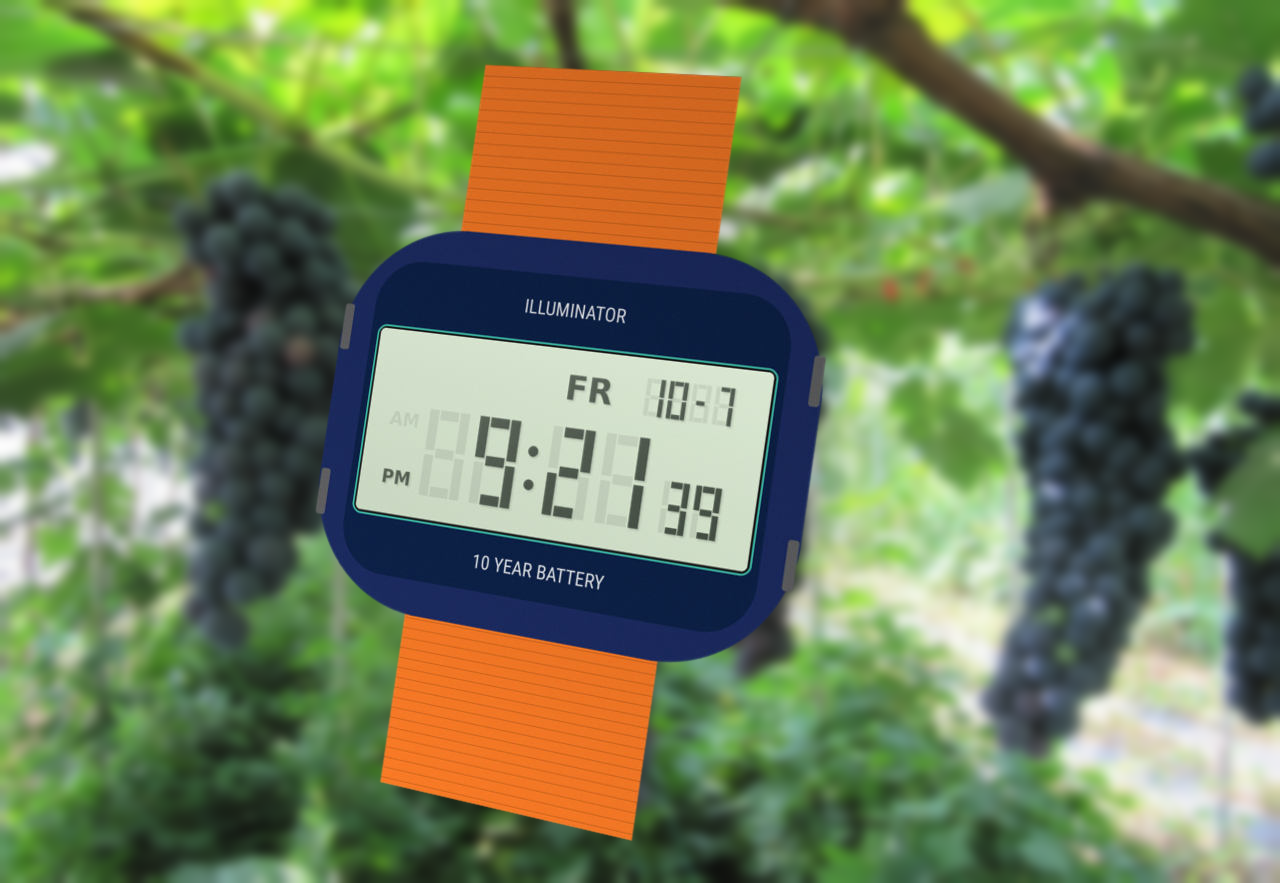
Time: **9:21:39**
